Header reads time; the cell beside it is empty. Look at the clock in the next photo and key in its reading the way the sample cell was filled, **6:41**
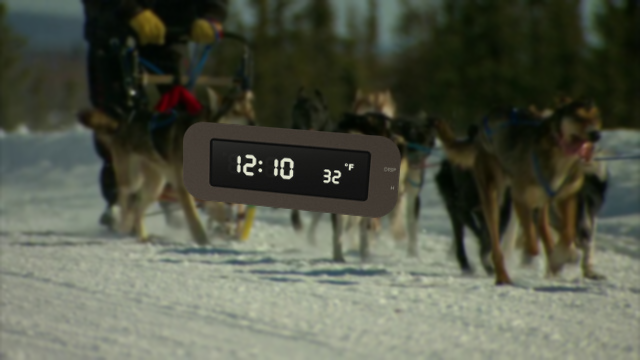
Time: **12:10**
